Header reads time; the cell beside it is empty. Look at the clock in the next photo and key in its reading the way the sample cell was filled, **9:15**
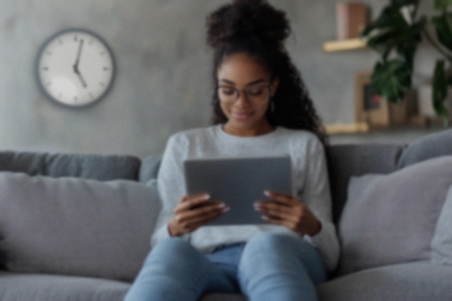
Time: **5:02**
